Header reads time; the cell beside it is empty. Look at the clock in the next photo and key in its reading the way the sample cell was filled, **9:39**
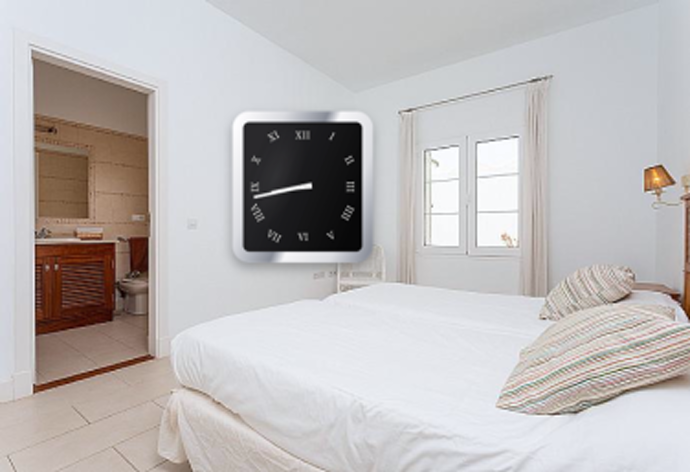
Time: **8:43**
